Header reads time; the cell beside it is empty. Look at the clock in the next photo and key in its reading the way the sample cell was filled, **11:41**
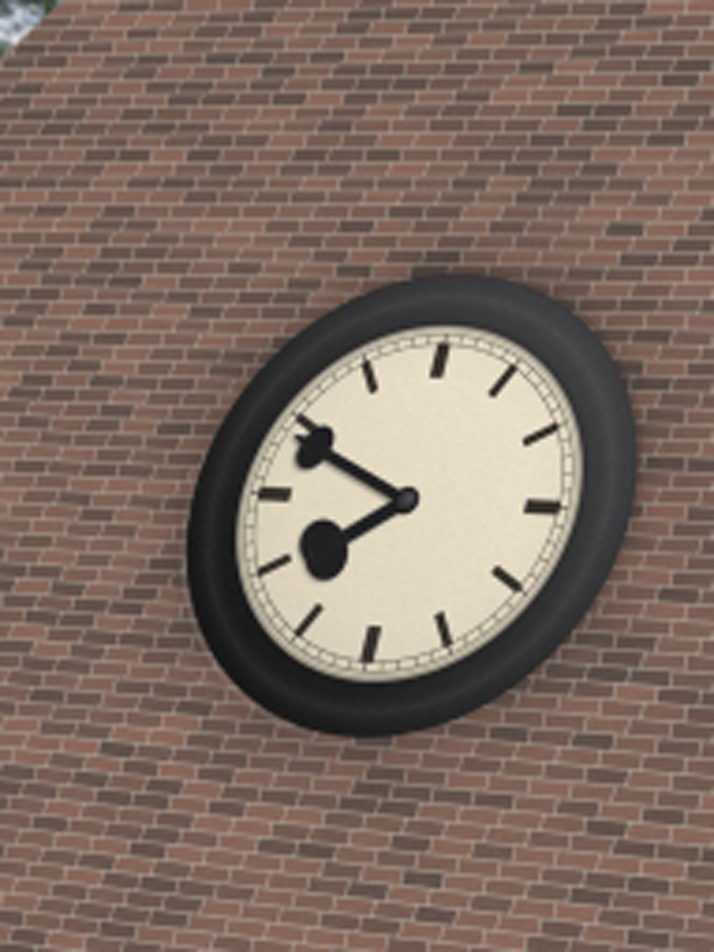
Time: **7:49**
